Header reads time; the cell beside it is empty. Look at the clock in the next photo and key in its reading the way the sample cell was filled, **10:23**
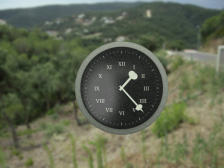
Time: **1:23**
